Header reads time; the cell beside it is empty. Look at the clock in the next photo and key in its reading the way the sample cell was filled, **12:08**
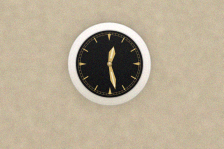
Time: **12:28**
